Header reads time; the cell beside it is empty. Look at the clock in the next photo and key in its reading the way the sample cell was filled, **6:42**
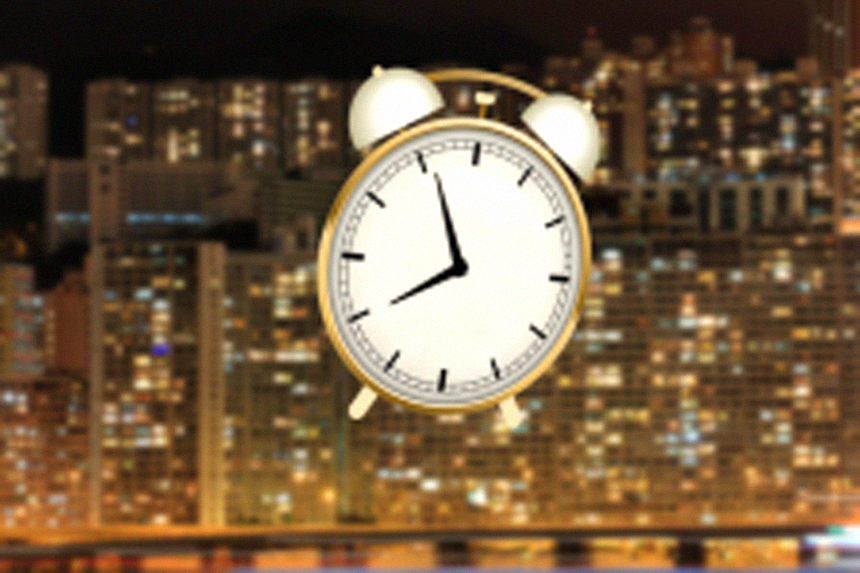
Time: **7:56**
